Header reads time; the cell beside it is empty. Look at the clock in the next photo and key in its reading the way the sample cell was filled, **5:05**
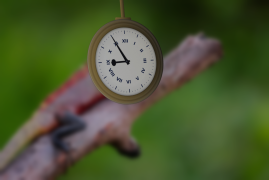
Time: **8:55**
